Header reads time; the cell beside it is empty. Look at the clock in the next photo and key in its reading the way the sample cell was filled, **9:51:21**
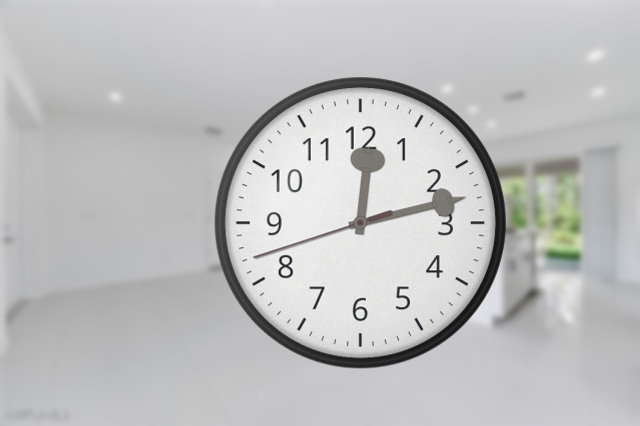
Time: **12:12:42**
